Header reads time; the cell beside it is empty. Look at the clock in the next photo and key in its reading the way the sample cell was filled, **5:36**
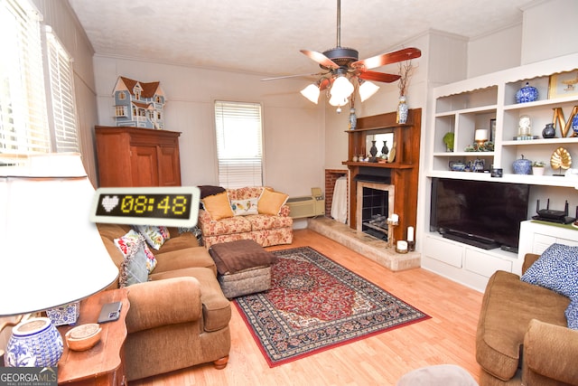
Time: **8:48**
